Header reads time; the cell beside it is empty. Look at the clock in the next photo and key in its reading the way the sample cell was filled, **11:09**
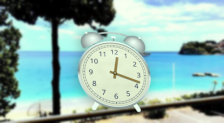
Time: **12:18**
